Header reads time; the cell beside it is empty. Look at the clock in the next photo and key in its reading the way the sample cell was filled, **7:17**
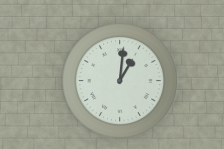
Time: **1:01**
